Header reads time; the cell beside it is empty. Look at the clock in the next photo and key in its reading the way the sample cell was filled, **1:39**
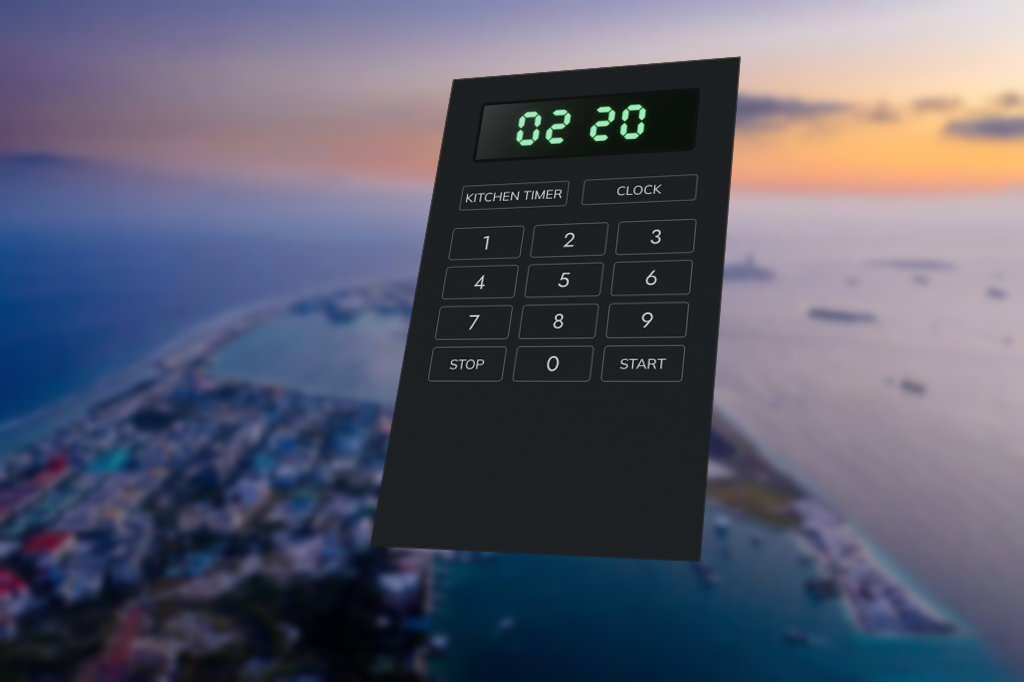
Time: **2:20**
